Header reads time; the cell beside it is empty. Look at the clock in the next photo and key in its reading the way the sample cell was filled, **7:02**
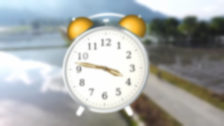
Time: **3:47**
